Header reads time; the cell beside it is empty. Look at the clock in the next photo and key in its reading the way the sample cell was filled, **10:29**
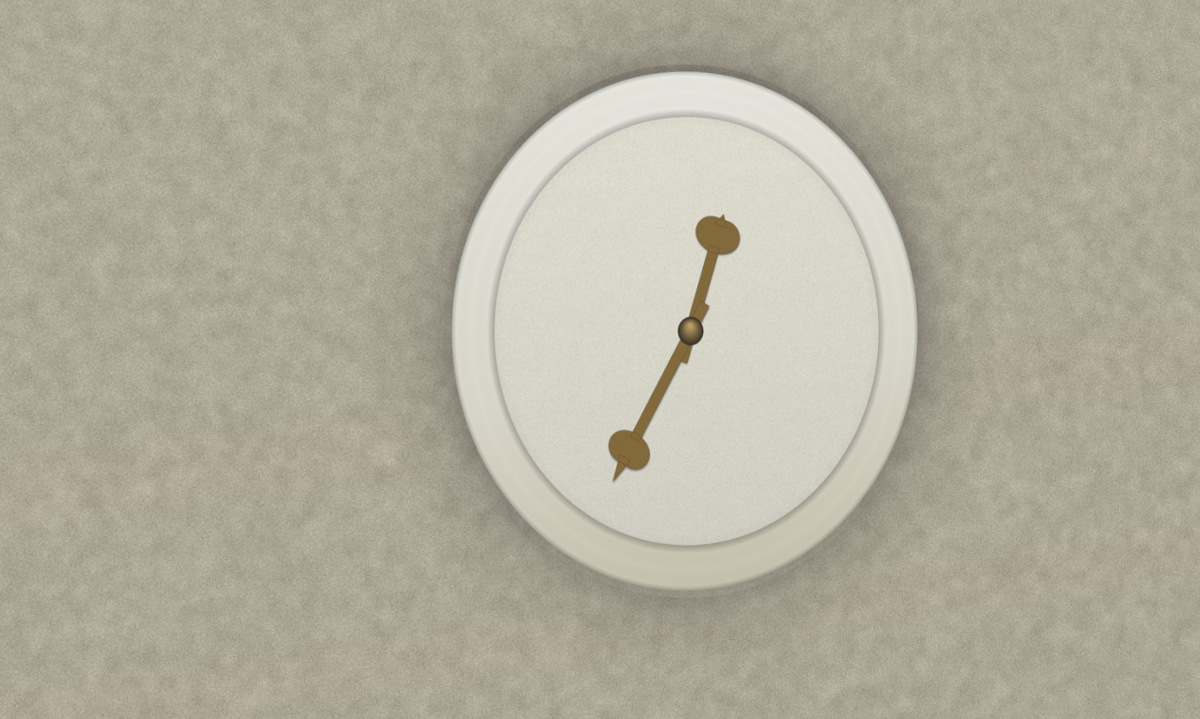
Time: **12:35**
